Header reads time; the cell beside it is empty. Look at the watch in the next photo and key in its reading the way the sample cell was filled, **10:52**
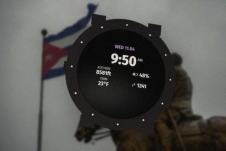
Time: **9:50**
